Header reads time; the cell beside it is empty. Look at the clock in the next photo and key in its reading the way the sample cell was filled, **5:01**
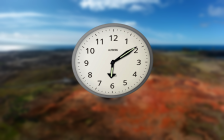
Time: **6:09**
